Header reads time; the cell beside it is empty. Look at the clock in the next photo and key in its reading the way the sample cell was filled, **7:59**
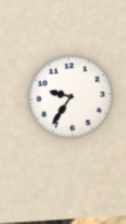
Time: **9:36**
